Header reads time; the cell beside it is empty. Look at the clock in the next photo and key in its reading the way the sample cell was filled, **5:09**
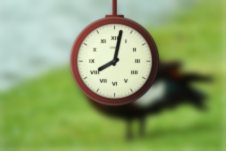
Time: **8:02**
